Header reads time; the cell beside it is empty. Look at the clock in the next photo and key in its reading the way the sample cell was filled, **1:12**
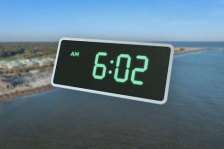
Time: **6:02**
